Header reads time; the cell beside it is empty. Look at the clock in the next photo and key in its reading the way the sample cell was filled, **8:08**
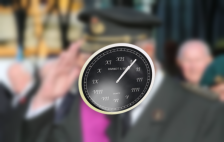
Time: **1:06**
